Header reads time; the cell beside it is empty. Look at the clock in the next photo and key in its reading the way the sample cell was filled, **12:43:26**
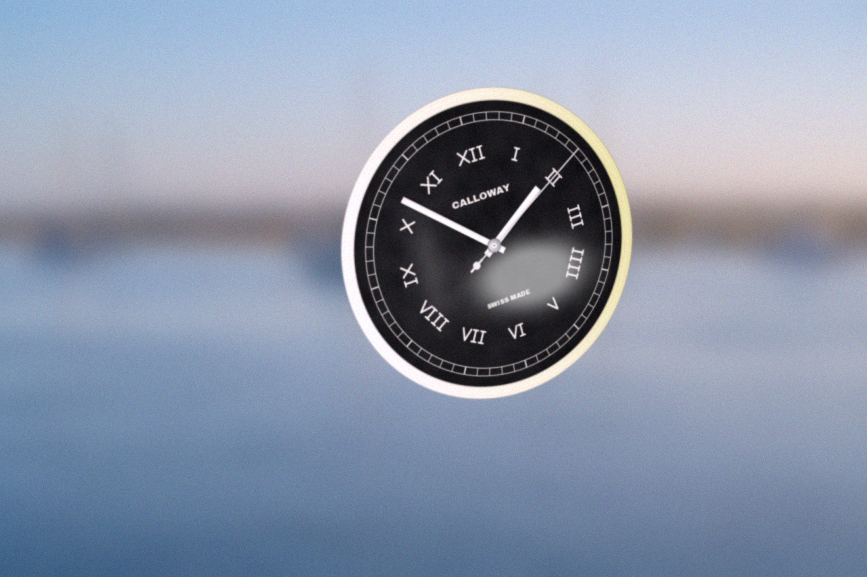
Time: **1:52:10**
